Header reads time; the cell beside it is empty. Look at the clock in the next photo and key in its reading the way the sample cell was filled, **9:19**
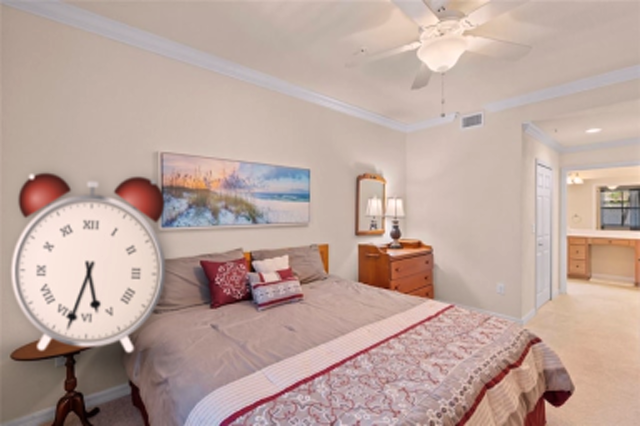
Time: **5:33**
